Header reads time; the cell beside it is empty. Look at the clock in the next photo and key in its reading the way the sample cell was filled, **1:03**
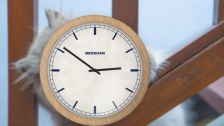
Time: **2:51**
